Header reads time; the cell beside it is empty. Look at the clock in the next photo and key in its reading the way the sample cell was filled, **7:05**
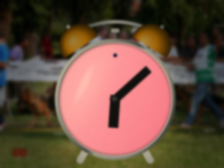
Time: **6:08**
